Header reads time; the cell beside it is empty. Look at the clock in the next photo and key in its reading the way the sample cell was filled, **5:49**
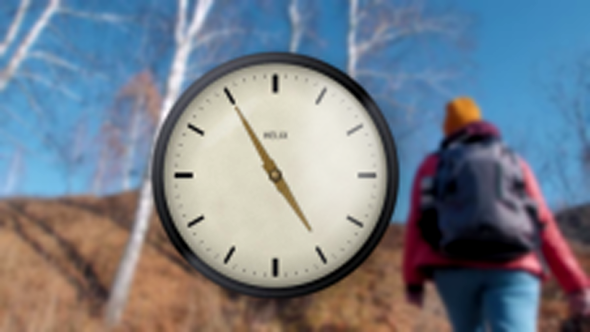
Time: **4:55**
